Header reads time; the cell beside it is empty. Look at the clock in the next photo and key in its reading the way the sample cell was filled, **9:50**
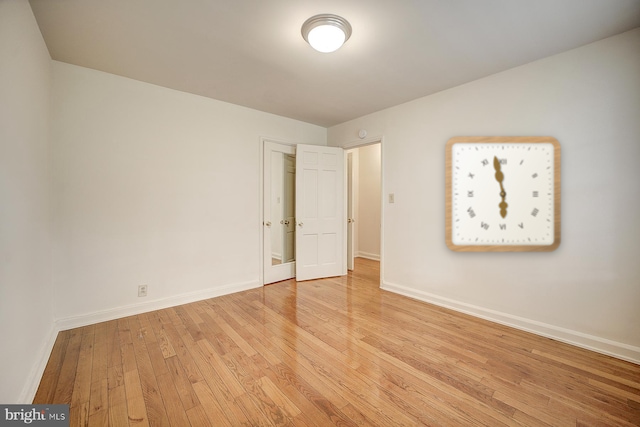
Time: **5:58**
